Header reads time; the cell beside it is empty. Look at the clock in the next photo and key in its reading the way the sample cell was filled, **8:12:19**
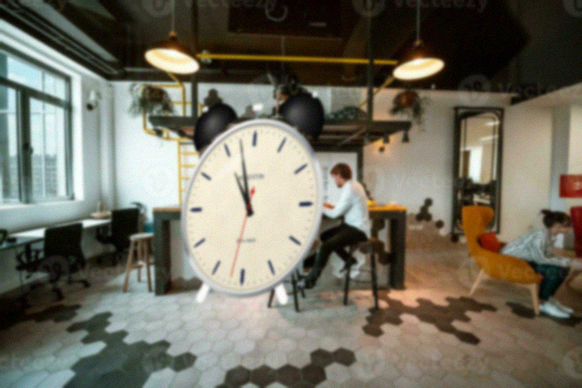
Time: **10:57:32**
